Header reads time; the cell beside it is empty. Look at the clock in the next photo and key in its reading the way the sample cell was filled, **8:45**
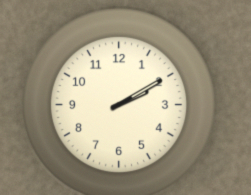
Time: **2:10**
